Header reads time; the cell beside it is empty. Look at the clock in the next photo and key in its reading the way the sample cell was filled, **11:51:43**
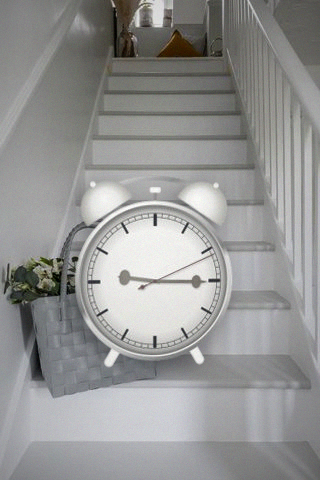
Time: **9:15:11**
